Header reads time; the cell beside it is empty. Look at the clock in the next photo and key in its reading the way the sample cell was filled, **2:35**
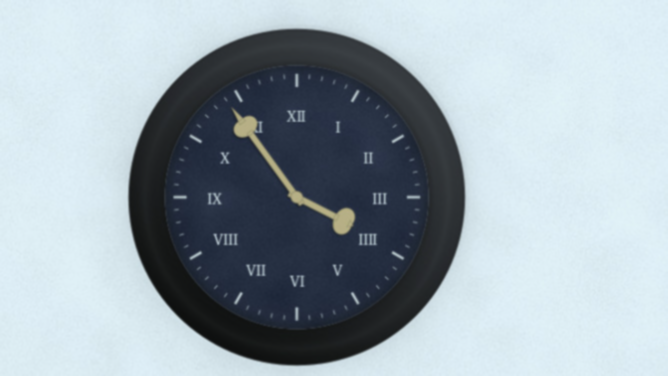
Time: **3:54**
